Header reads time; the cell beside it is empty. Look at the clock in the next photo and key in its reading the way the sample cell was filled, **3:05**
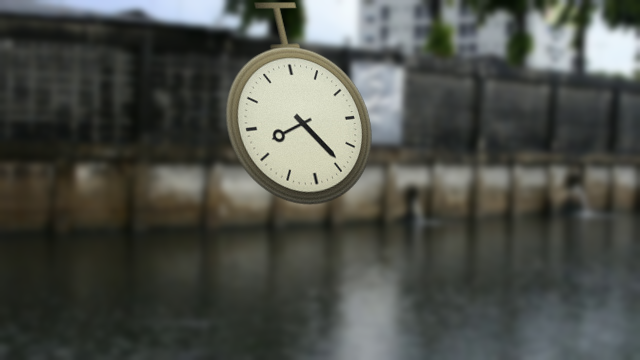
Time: **8:24**
